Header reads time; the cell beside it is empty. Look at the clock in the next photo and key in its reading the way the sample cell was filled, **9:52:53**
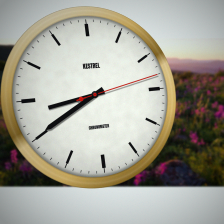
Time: **8:40:13**
